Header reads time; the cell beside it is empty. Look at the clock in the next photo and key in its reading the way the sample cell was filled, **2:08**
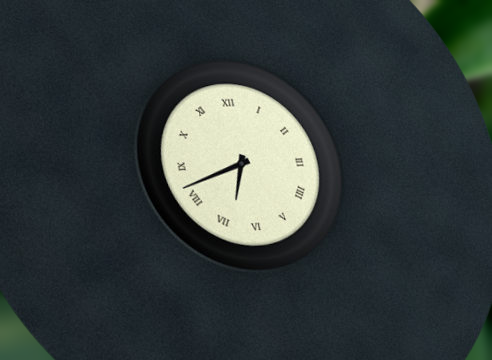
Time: **6:42**
